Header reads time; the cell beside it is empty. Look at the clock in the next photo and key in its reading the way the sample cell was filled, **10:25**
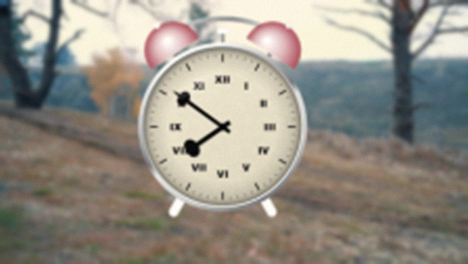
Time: **7:51**
